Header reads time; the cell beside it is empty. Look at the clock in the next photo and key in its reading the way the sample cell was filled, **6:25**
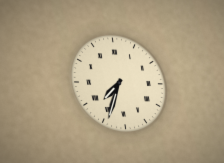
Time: **7:34**
